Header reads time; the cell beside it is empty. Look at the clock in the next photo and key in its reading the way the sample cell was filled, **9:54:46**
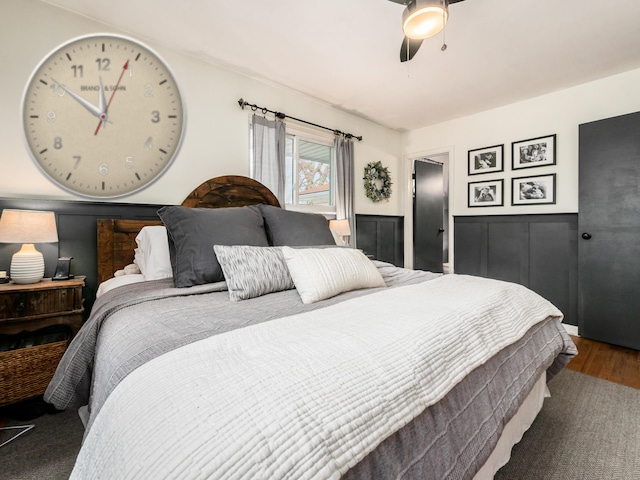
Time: **11:51:04**
